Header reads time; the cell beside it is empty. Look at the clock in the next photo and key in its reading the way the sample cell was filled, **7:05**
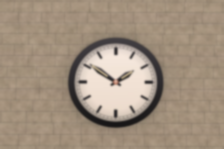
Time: **1:51**
